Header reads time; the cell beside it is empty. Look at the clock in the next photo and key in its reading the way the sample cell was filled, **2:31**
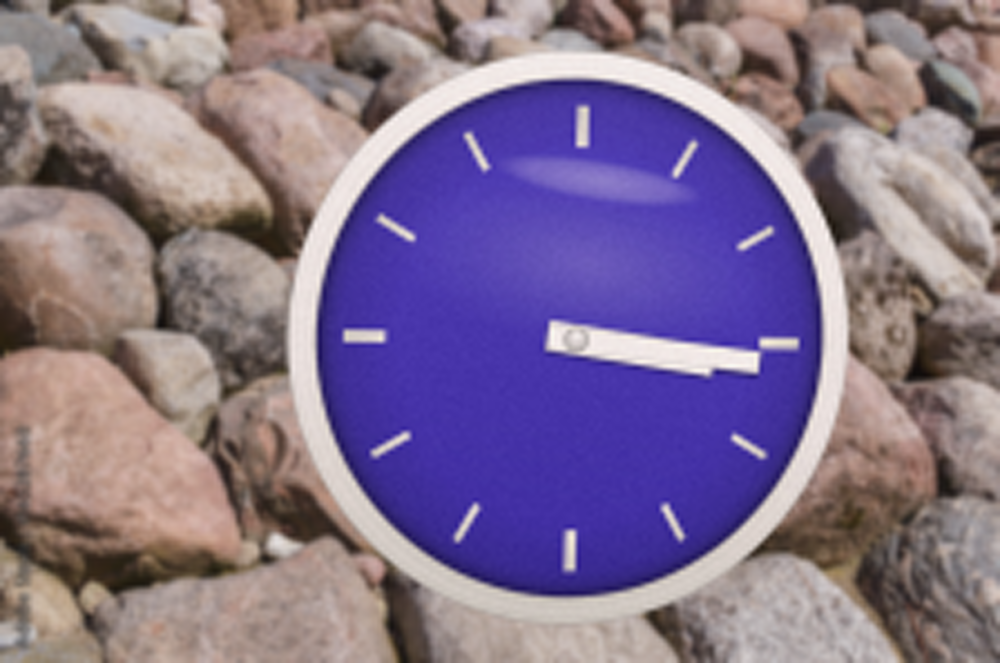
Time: **3:16**
